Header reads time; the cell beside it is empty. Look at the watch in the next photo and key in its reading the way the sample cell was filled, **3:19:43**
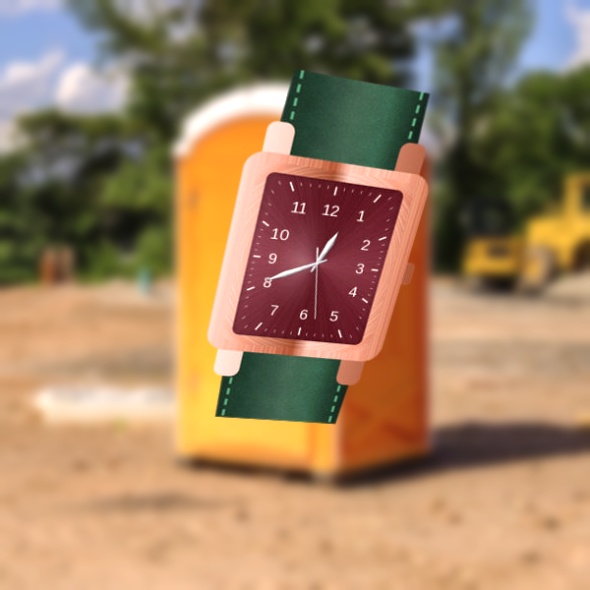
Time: **12:40:28**
